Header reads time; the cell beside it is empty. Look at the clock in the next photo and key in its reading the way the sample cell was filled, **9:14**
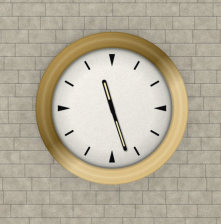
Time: **11:27**
